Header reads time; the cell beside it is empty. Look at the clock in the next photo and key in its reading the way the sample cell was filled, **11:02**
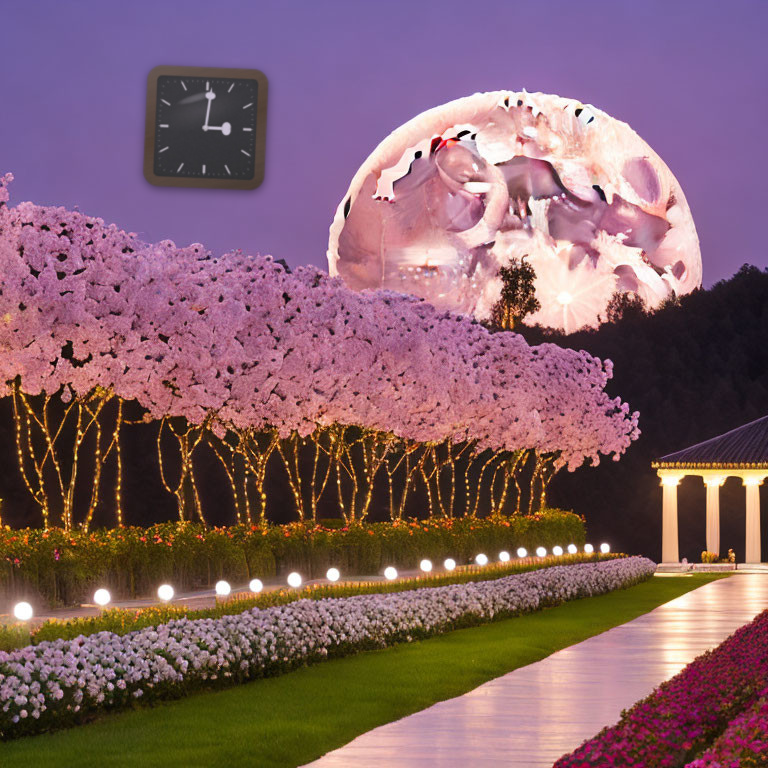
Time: **3:01**
